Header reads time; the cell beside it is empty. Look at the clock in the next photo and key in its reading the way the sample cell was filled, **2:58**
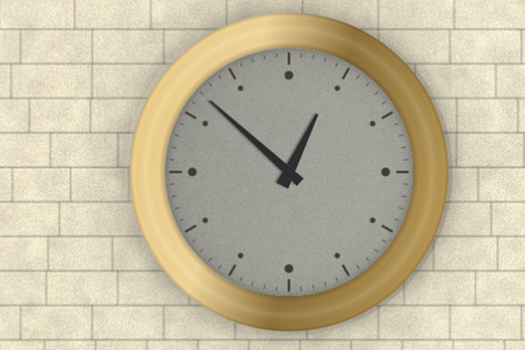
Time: **12:52**
